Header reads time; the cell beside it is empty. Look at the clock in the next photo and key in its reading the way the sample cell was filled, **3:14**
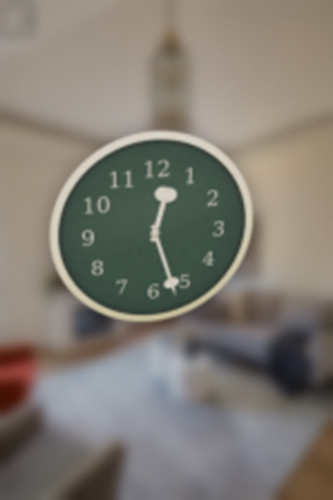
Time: **12:27**
